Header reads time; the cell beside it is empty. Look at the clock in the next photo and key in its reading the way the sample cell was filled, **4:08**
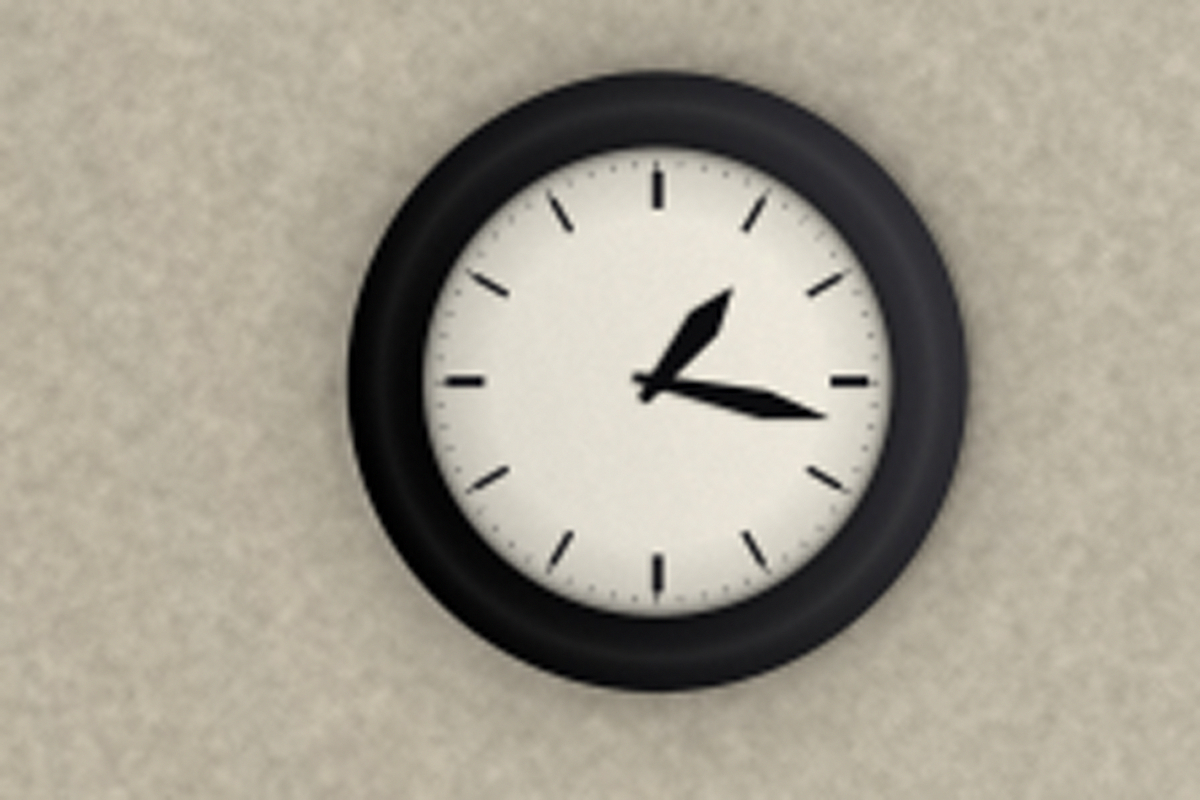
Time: **1:17**
